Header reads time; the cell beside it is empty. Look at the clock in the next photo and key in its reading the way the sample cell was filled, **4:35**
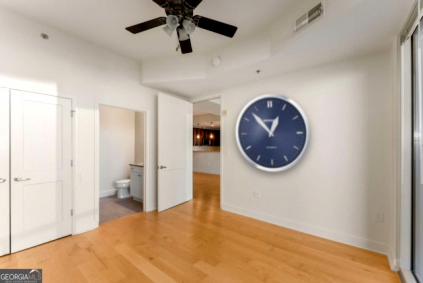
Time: **12:53**
